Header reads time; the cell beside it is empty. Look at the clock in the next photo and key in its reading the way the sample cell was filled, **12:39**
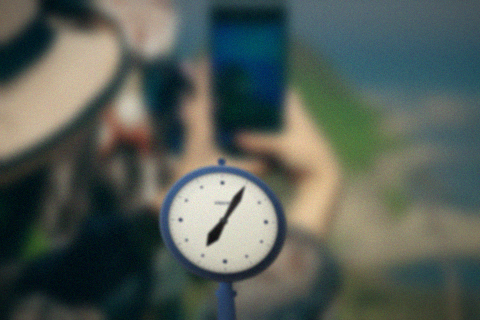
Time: **7:05**
